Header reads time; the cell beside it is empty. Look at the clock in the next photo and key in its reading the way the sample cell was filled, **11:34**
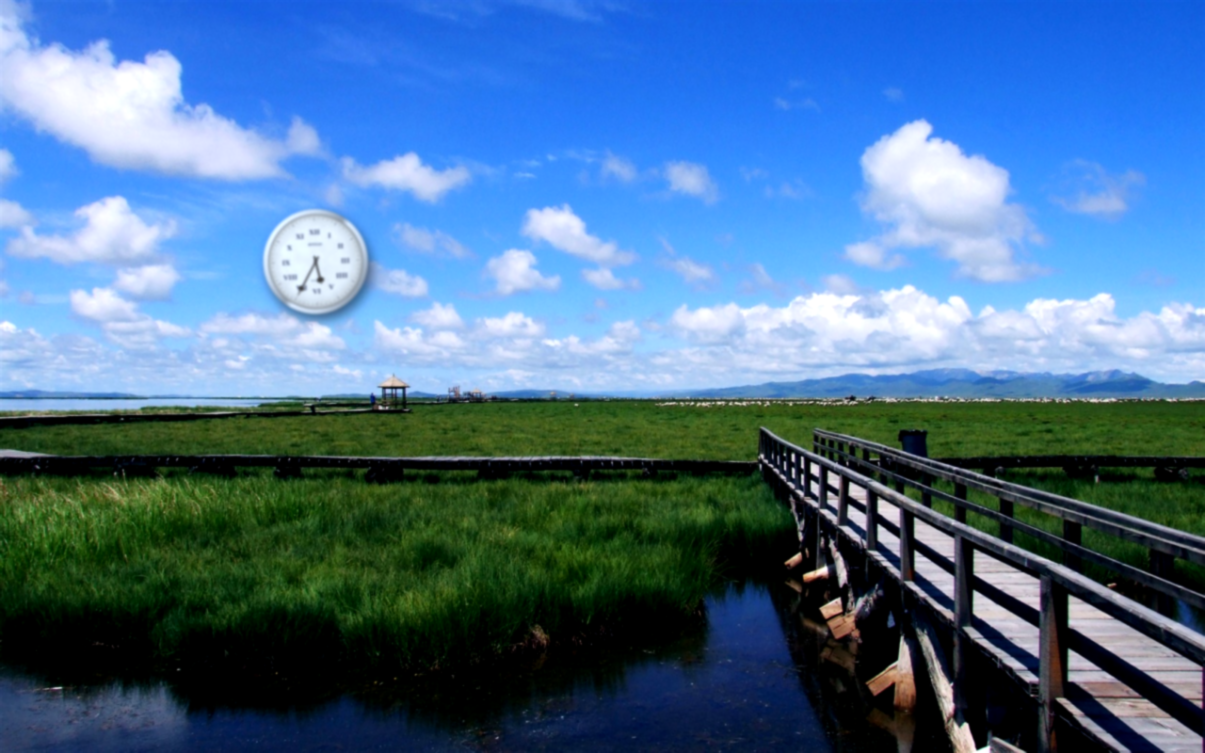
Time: **5:35**
